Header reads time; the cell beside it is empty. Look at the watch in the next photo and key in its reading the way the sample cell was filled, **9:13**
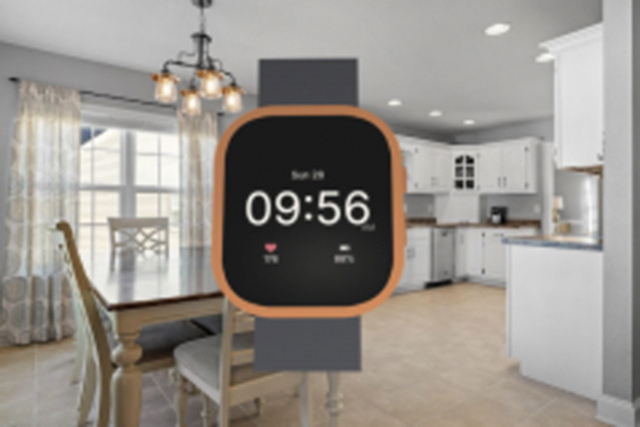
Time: **9:56**
